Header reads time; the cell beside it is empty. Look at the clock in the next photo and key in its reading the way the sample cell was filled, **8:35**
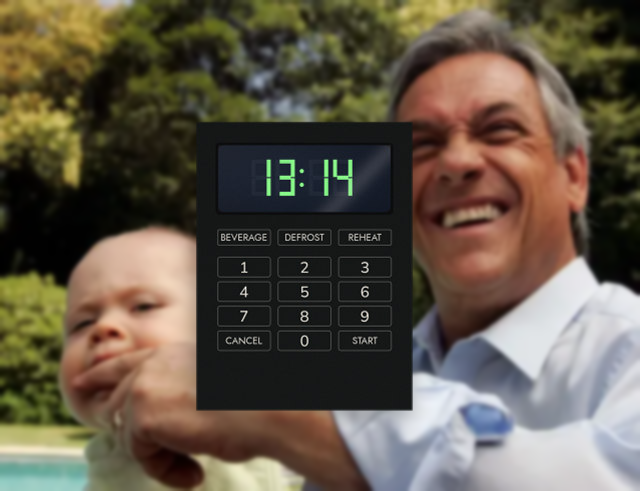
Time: **13:14**
